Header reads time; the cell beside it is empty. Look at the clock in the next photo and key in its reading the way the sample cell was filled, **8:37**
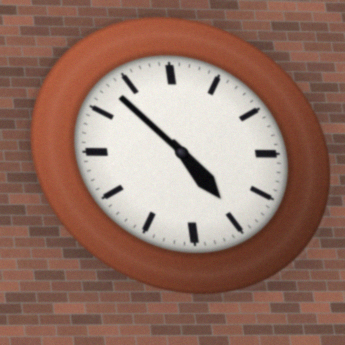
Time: **4:53**
